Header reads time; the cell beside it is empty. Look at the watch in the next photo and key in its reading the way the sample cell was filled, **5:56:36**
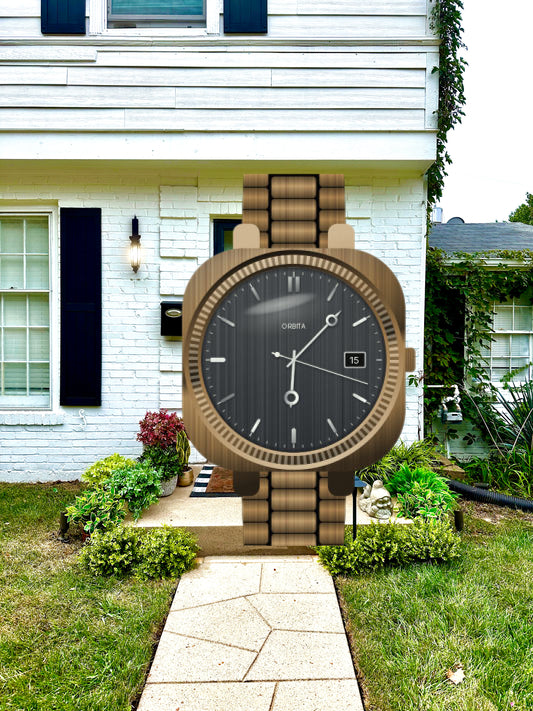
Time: **6:07:18**
